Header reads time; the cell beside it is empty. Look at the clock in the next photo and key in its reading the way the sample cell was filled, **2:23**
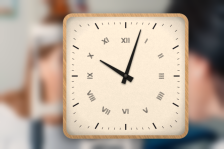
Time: **10:03**
